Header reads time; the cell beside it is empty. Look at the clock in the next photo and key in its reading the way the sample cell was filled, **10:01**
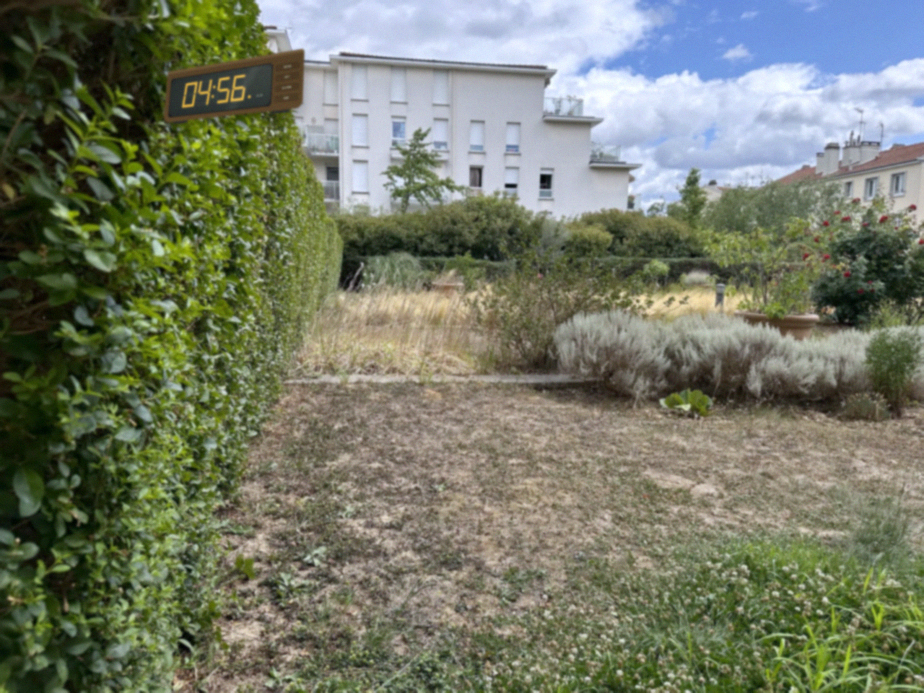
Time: **4:56**
